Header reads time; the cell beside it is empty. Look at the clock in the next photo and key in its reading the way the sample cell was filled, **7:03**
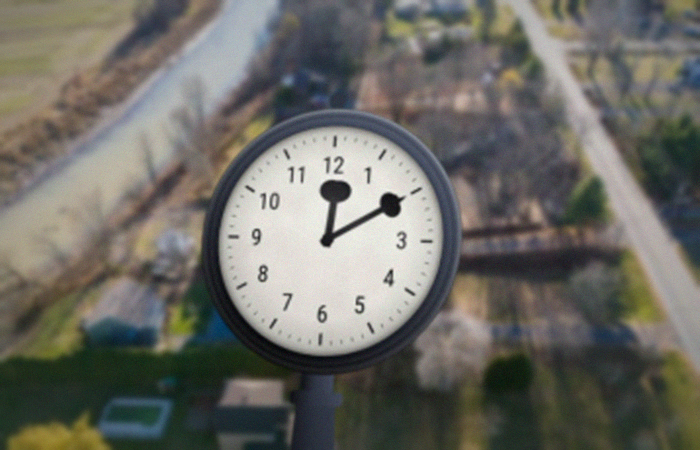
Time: **12:10**
